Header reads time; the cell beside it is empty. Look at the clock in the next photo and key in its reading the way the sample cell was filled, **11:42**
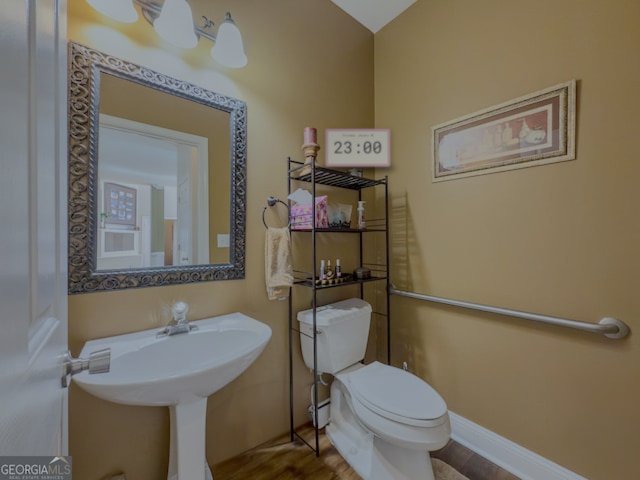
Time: **23:00**
